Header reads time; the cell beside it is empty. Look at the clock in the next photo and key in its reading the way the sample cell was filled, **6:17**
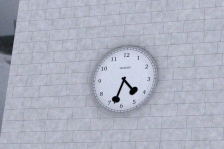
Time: **4:33**
